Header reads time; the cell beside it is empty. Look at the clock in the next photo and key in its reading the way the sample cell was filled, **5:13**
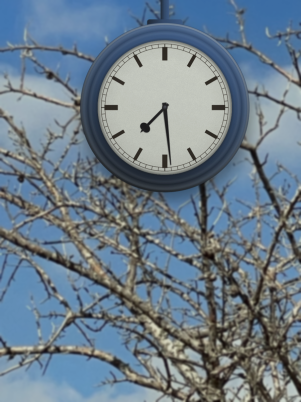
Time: **7:29**
